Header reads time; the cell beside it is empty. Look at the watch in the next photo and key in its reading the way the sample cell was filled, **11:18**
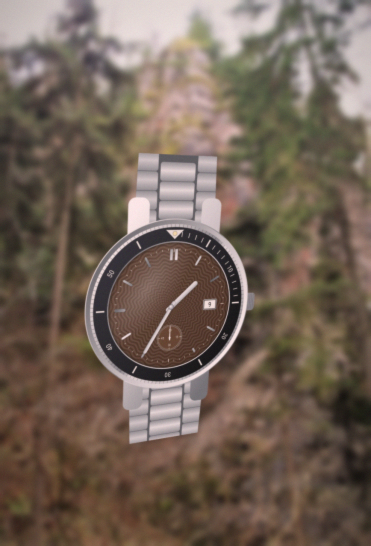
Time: **1:35**
